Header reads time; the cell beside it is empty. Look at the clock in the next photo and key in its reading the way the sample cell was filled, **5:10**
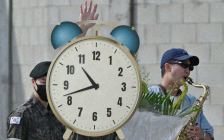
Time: **10:42**
